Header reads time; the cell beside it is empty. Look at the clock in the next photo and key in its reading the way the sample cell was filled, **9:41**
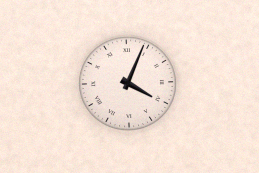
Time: **4:04**
